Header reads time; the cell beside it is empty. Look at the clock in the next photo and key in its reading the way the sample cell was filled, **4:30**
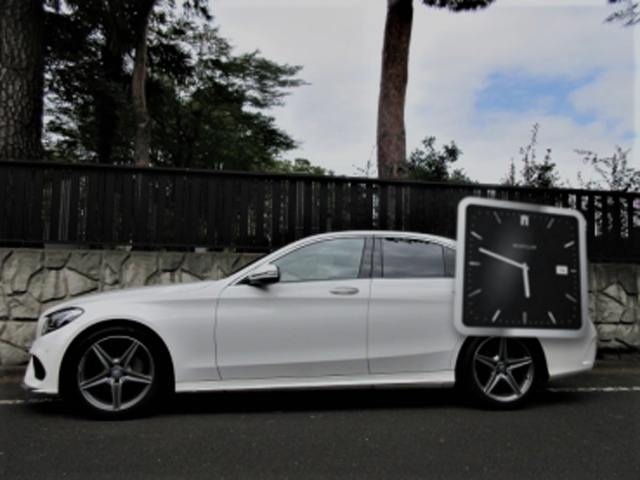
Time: **5:48**
